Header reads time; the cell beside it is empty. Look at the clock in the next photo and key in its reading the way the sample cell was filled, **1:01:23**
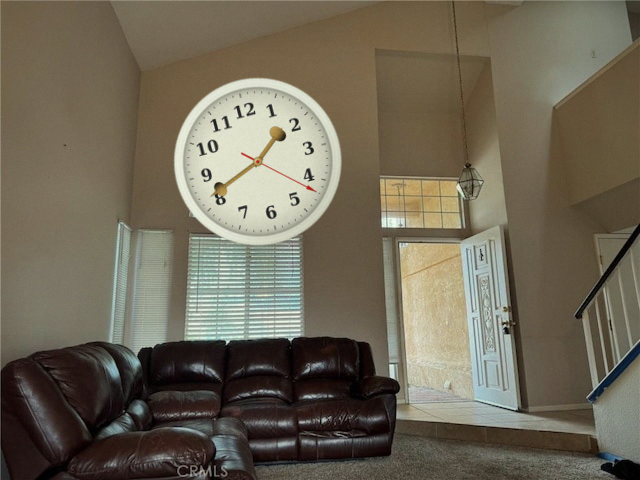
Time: **1:41:22**
